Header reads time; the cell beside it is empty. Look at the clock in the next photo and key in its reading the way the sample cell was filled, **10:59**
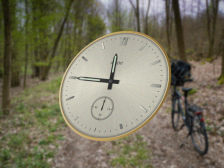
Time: **11:45**
